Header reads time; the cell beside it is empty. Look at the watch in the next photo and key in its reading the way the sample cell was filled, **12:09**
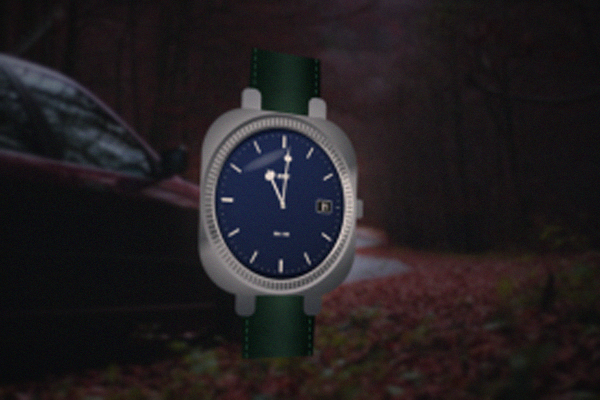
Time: **11:01**
